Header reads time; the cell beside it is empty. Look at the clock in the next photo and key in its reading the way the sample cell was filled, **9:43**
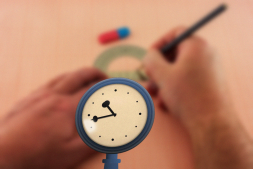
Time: **10:43**
